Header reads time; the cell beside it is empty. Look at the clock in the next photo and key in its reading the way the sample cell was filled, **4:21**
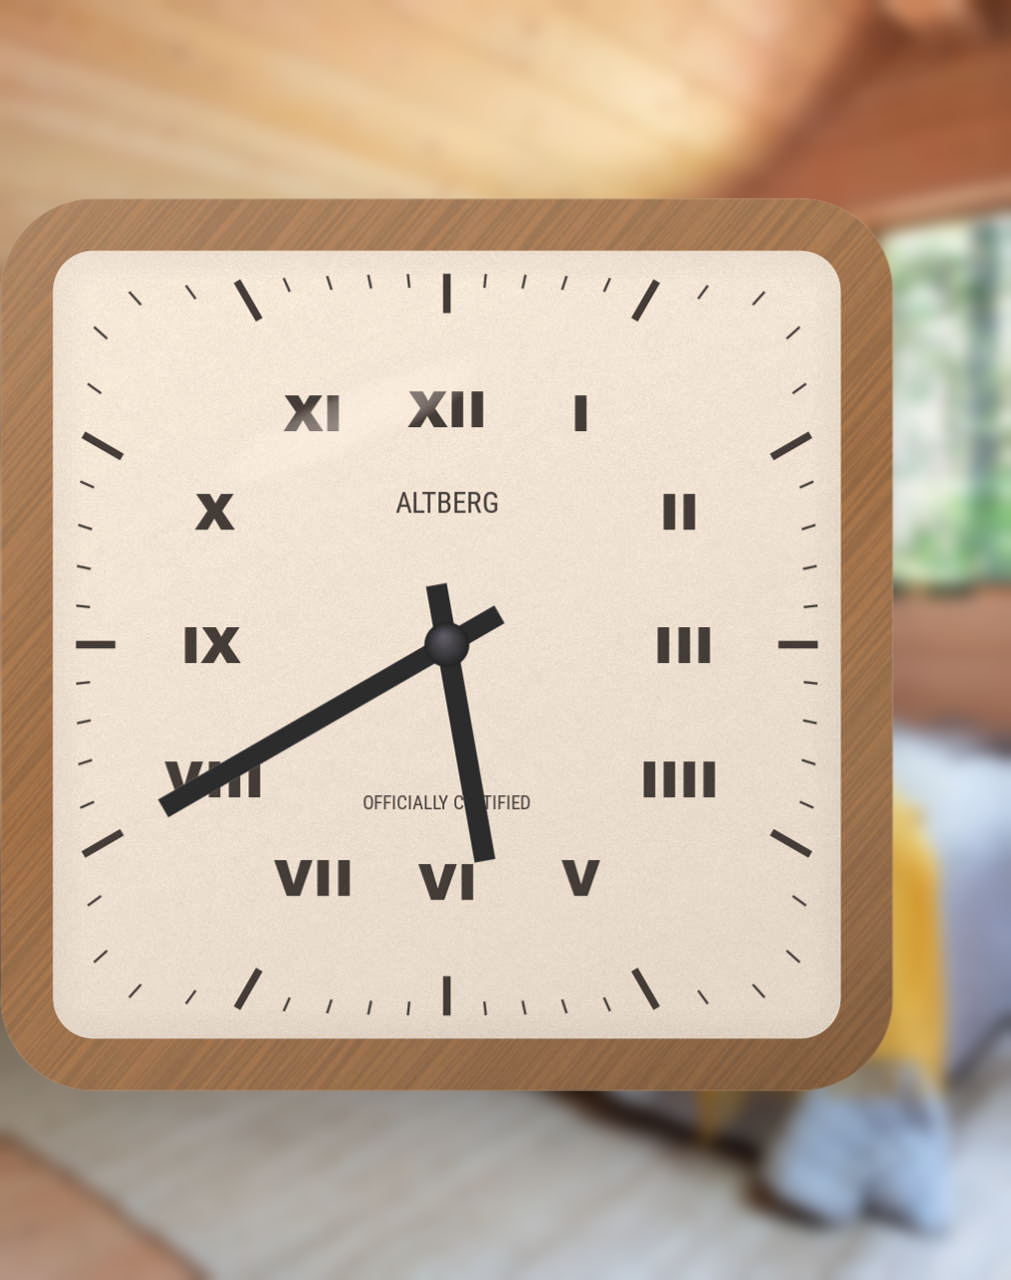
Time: **5:40**
